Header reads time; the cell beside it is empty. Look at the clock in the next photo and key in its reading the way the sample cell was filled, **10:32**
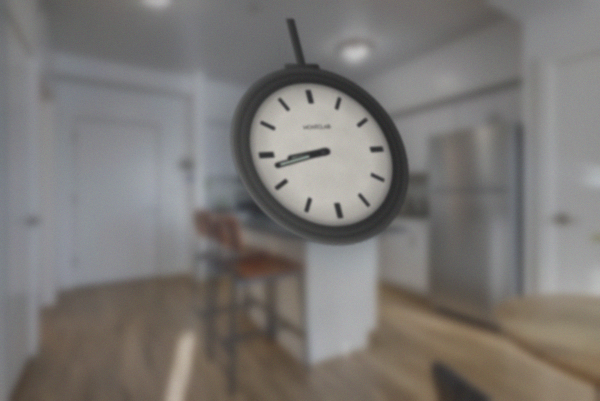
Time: **8:43**
